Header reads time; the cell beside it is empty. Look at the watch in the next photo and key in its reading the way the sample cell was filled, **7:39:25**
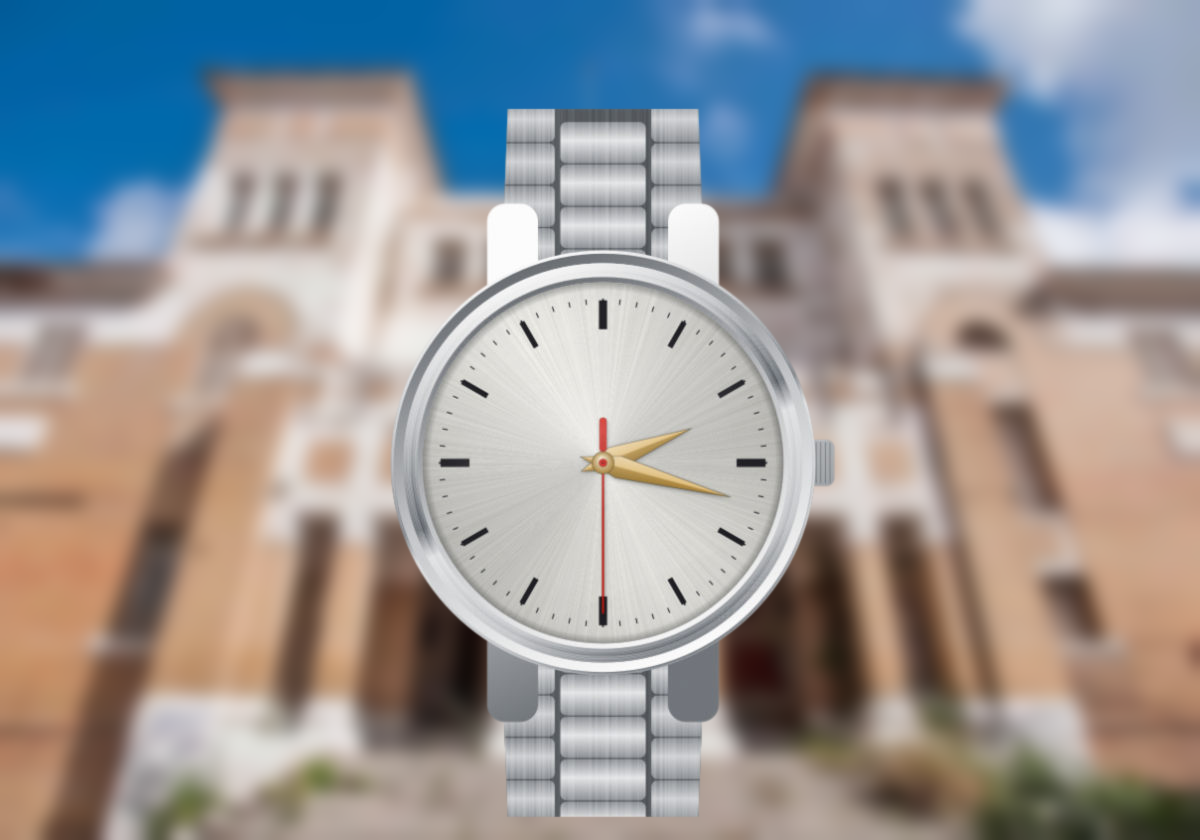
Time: **2:17:30**
